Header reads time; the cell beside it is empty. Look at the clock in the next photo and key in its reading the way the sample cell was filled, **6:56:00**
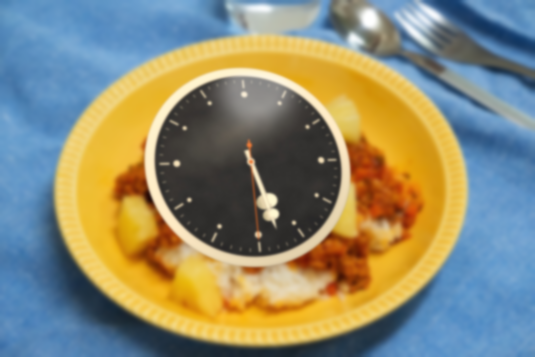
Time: **5:27:30**
